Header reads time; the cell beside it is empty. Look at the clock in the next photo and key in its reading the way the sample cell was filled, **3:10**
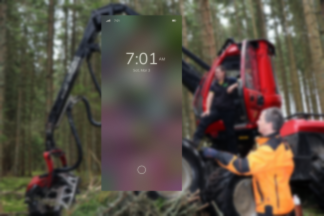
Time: **7:01**
